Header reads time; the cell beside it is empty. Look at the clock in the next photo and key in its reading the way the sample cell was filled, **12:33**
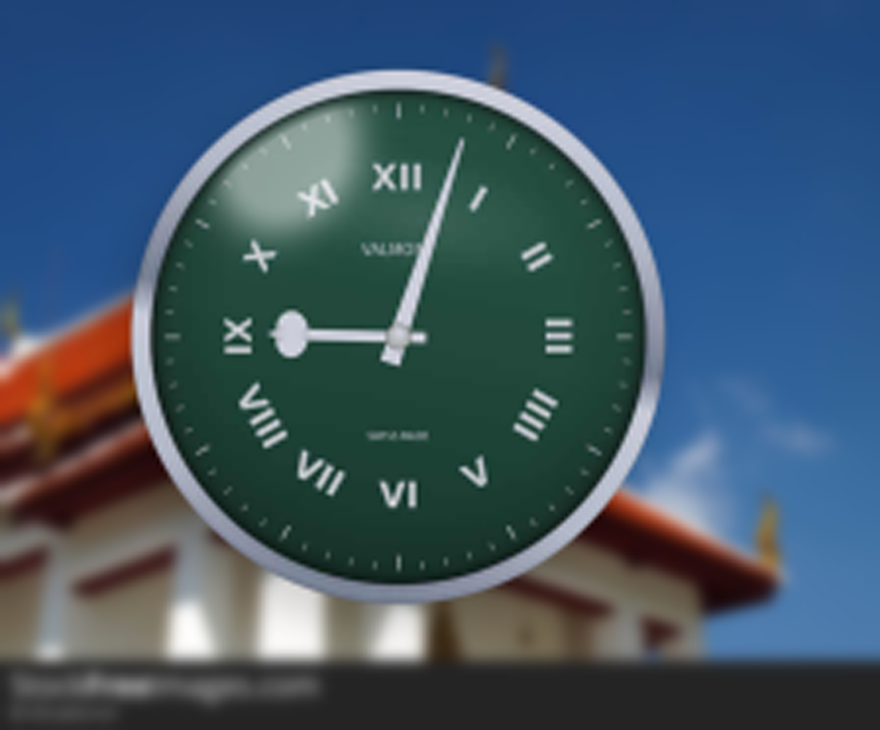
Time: **9:03**
